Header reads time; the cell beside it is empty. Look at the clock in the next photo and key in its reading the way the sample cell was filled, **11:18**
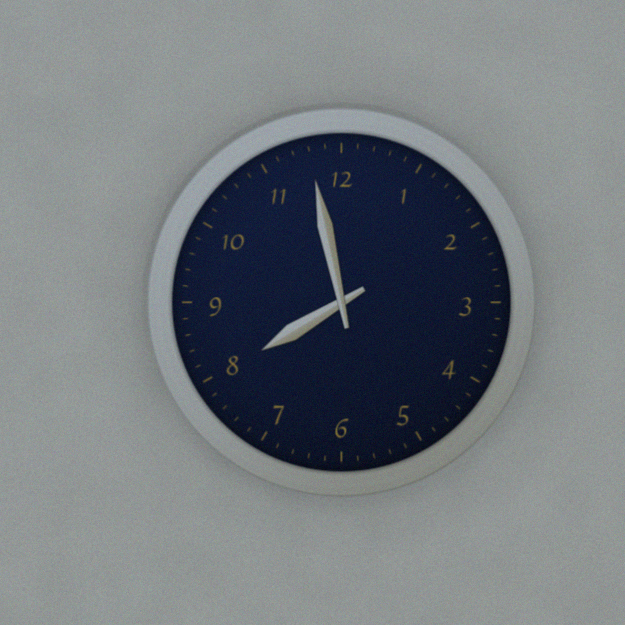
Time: **7:58**
